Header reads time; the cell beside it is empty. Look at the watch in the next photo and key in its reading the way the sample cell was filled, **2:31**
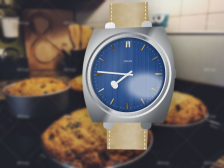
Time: **7:46**
